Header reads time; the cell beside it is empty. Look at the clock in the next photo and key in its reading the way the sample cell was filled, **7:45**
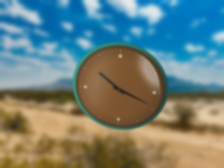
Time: **10:19**
